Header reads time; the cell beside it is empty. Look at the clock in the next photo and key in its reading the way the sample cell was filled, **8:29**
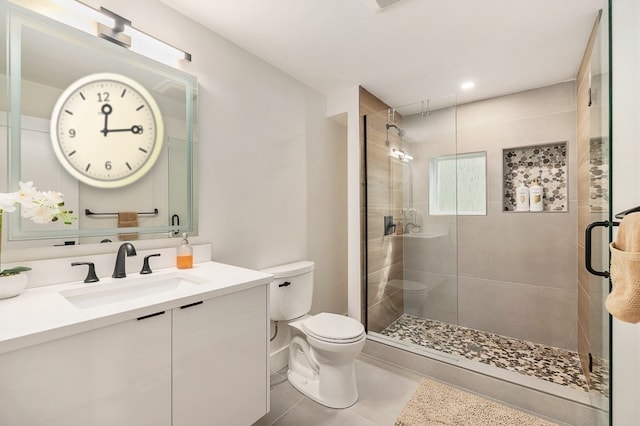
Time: **12:15**
